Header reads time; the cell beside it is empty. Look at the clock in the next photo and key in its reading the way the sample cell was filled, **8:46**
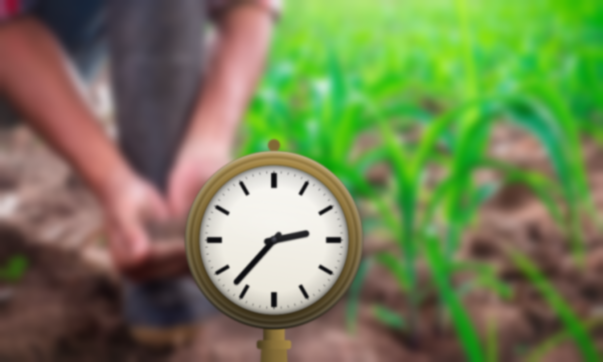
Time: **2:37**
